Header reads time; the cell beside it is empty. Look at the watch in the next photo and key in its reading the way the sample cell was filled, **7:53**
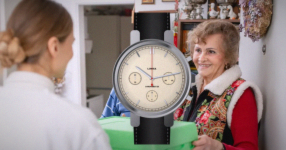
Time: **10:13**
